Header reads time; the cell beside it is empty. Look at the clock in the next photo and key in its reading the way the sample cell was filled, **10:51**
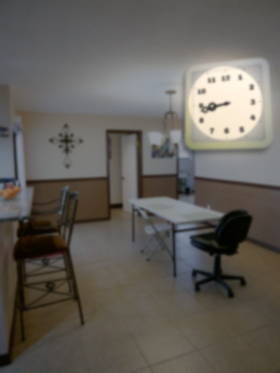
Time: **8:43**
